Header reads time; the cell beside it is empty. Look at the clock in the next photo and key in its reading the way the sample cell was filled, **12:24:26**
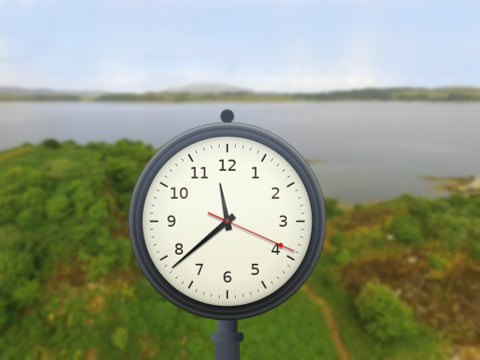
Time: **11:38:19**
